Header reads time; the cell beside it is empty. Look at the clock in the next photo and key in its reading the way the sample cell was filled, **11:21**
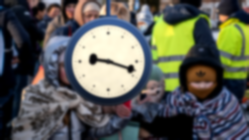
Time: **9:18**
